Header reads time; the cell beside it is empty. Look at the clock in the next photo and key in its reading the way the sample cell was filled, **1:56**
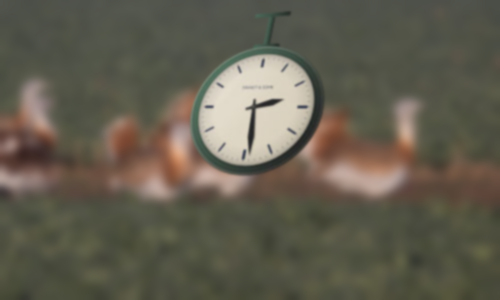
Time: **2:29**
